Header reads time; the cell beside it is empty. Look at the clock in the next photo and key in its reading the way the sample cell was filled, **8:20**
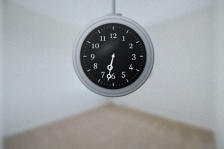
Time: **6:32**
